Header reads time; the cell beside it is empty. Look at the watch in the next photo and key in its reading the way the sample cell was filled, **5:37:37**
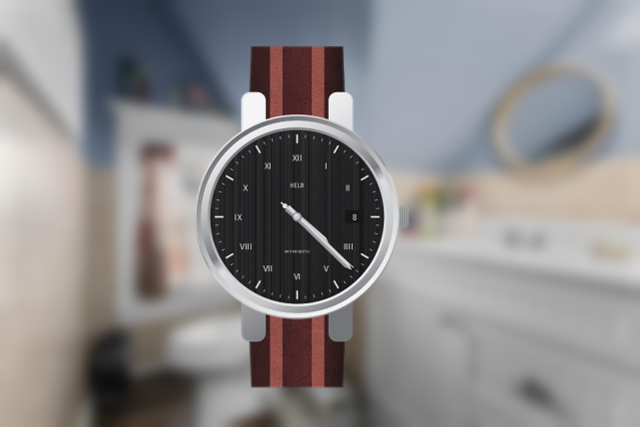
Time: **4:22:22**
